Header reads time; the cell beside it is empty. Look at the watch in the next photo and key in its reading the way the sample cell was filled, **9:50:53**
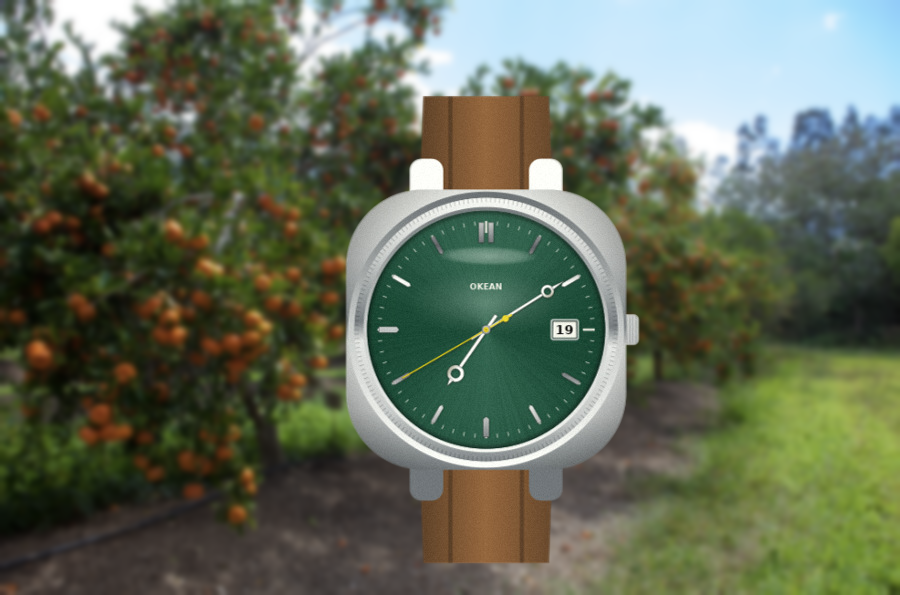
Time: **7:09:40**
